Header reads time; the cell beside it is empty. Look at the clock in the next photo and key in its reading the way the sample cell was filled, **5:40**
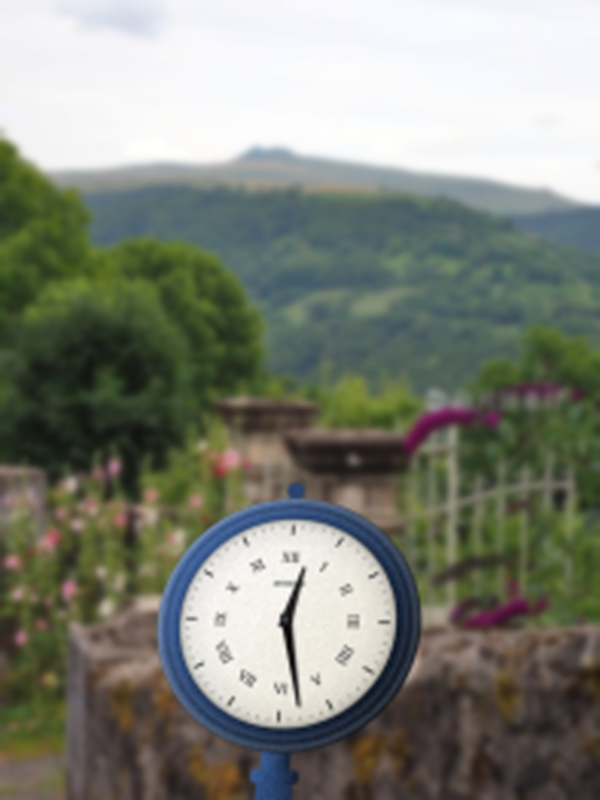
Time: **12:28**
